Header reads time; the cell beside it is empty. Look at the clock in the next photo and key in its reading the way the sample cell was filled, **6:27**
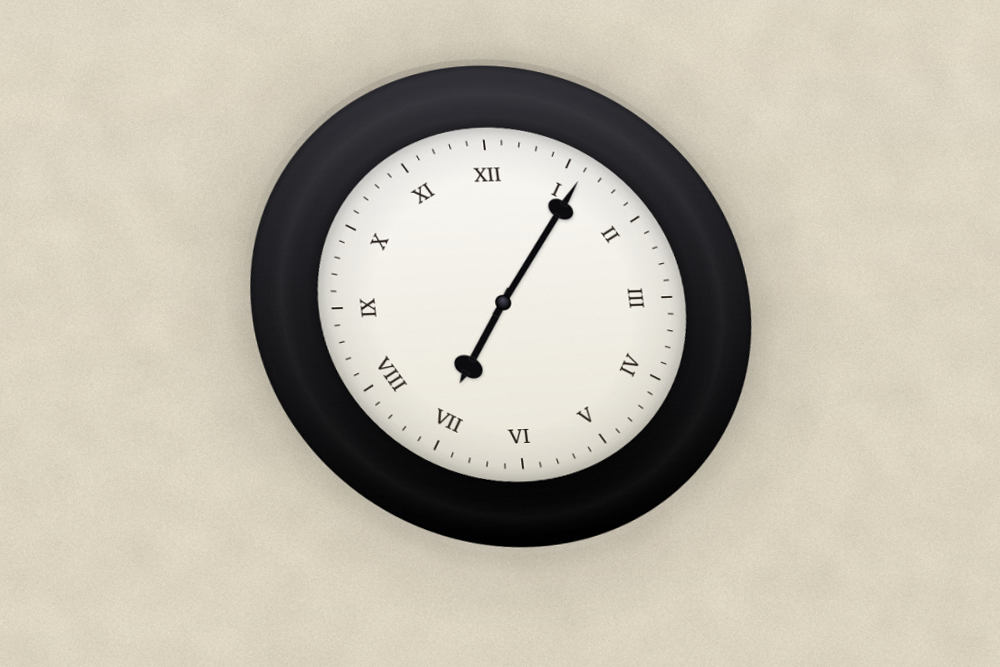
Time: **7:06**
